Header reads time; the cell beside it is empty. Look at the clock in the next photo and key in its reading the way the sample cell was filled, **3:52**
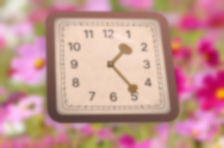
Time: **1:24**
